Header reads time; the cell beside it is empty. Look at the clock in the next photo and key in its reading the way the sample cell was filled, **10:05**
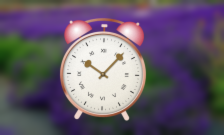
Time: **10:07**
